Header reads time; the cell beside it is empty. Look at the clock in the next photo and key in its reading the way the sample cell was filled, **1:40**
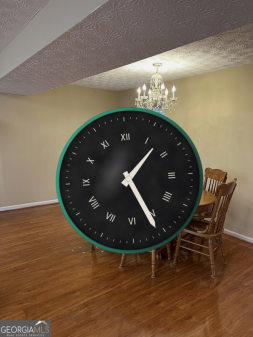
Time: **1:26**
